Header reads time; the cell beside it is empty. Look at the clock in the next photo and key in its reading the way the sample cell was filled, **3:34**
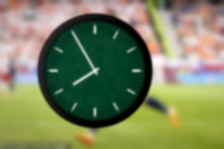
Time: **7:55**
